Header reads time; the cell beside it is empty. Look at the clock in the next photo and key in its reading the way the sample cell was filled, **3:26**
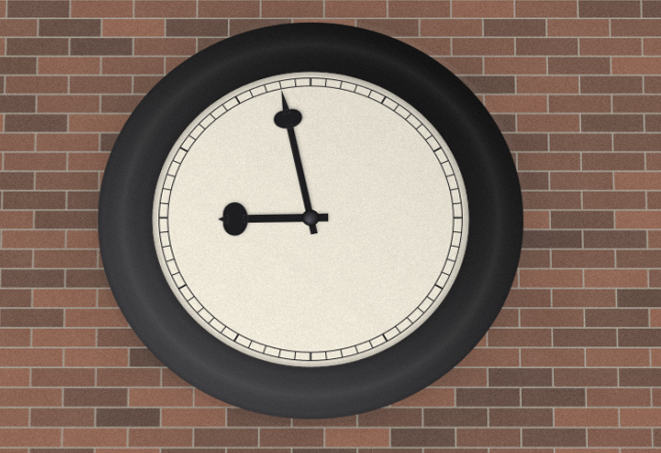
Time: **8:58**
